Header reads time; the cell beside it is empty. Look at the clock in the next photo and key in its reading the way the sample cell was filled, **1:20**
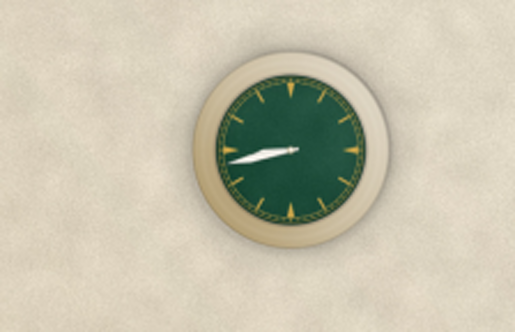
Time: **8:43**
